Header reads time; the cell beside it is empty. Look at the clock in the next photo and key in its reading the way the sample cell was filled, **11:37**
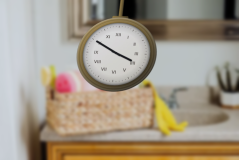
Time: **3:50**
